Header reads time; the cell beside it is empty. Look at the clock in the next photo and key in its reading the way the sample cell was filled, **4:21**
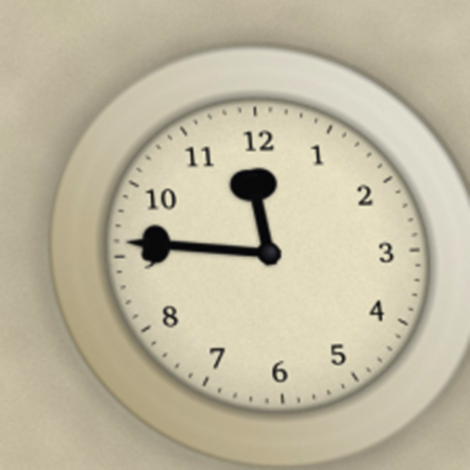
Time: **11:46**
